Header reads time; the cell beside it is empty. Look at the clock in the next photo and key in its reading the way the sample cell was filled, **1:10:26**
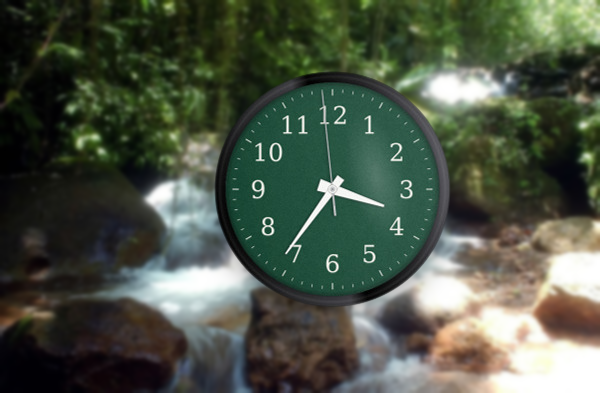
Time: **3:35:59**
